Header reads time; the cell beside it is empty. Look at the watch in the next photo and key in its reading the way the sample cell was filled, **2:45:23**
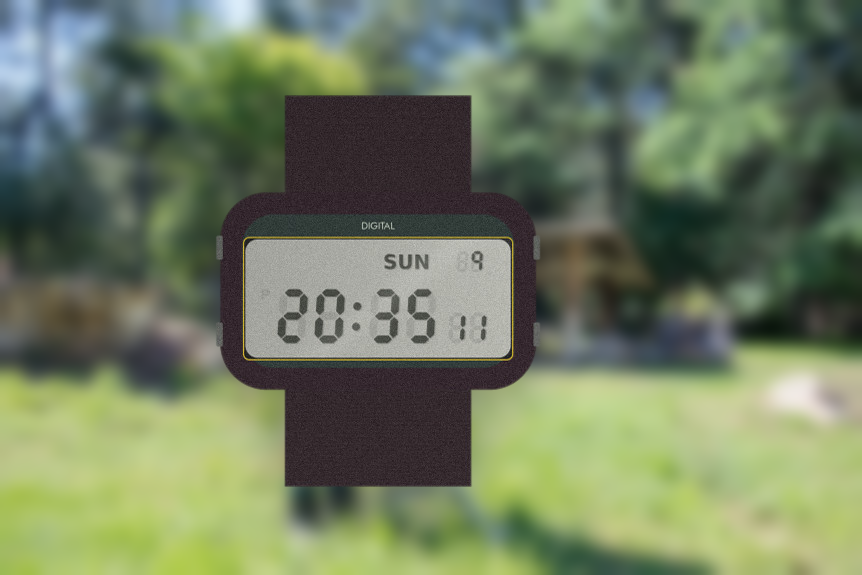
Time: **20:35:11**
